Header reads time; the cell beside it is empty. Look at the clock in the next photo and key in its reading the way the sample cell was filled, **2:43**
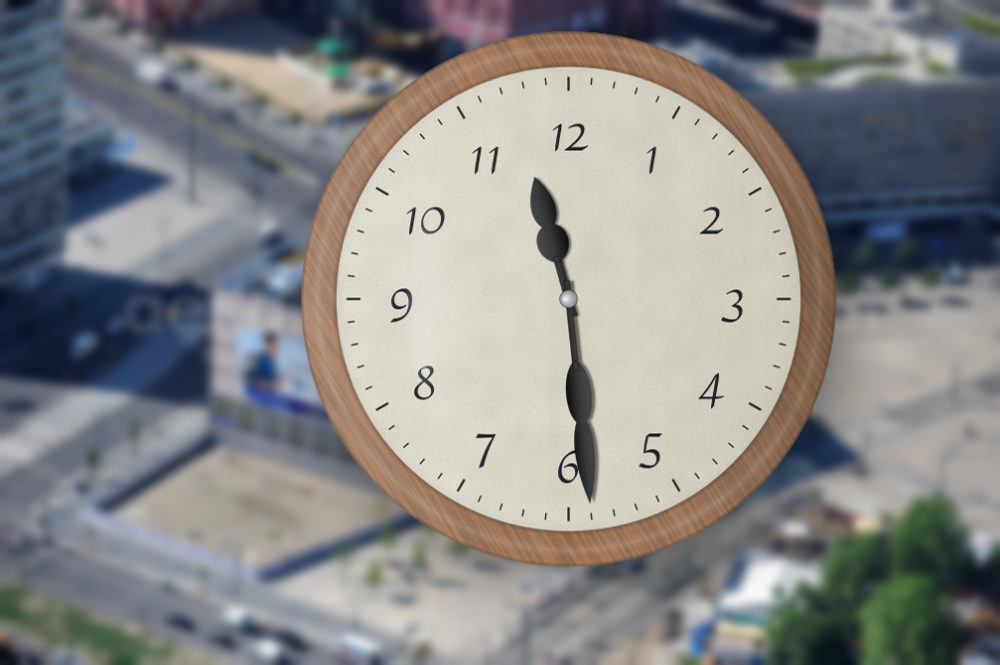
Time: **11:29**
